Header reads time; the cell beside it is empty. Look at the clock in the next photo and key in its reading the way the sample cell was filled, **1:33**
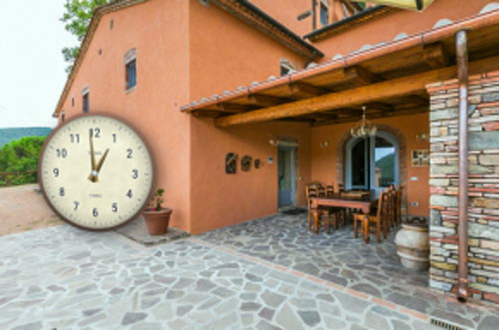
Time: **12:59**
